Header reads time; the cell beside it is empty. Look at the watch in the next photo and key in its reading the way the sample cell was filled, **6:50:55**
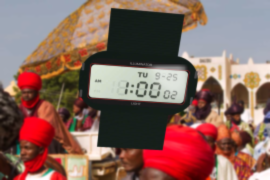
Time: **1:00:02**
